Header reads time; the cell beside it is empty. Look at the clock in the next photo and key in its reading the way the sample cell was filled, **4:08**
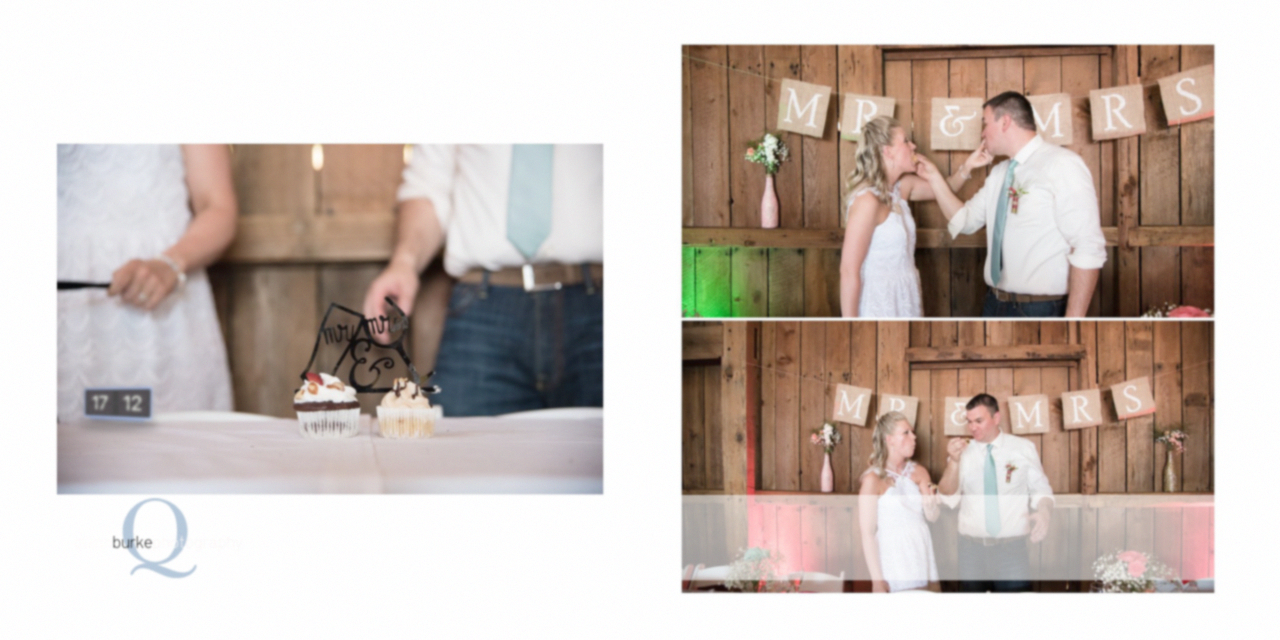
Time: **17:12**
